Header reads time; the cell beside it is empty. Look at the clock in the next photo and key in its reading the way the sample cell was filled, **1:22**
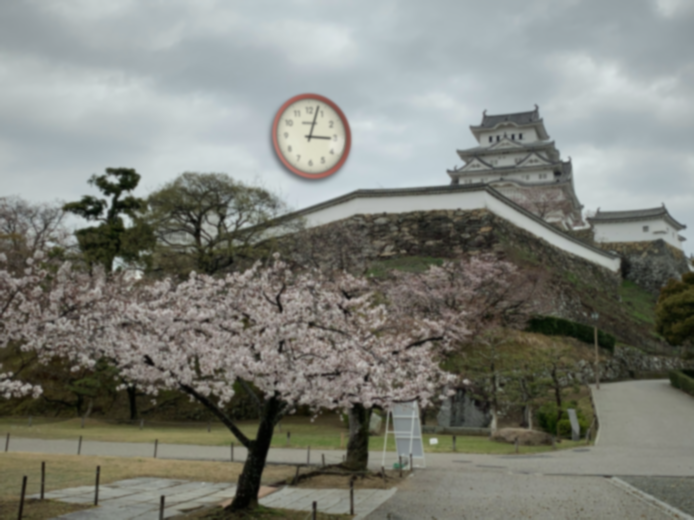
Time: **3:03**
